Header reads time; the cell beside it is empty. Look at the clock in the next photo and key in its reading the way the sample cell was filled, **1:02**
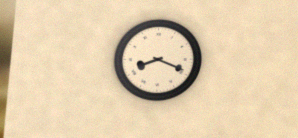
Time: **8:19**
